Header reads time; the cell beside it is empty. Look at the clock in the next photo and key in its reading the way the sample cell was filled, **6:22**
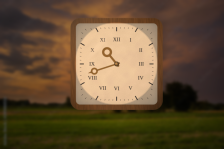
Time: **10:42**
